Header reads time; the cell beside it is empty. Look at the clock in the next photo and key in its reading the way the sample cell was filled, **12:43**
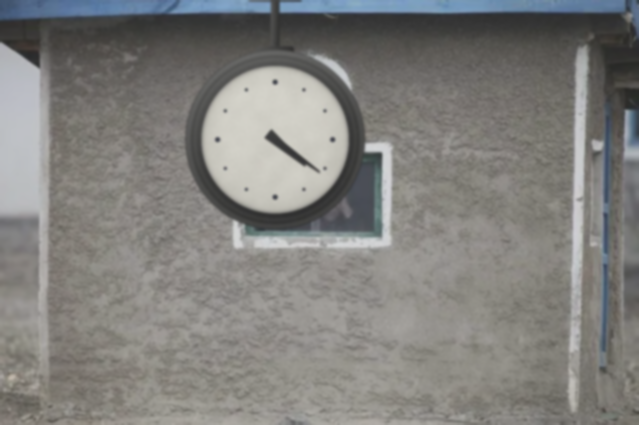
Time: **4:21**
